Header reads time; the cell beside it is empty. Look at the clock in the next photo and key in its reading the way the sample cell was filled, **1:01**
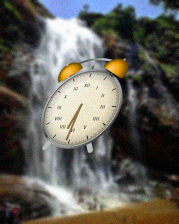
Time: **6:31**
